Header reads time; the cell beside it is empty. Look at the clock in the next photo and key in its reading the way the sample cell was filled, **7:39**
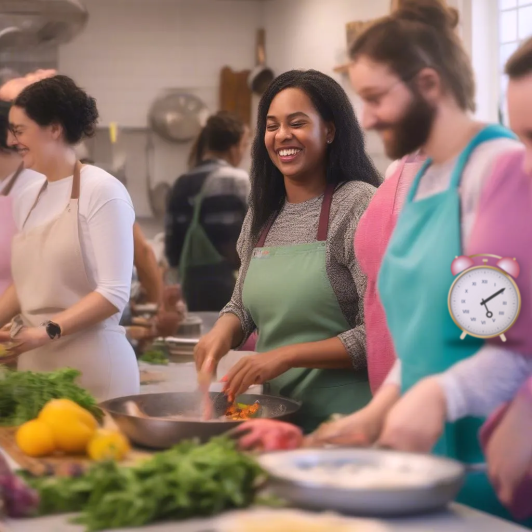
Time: **5:09**
